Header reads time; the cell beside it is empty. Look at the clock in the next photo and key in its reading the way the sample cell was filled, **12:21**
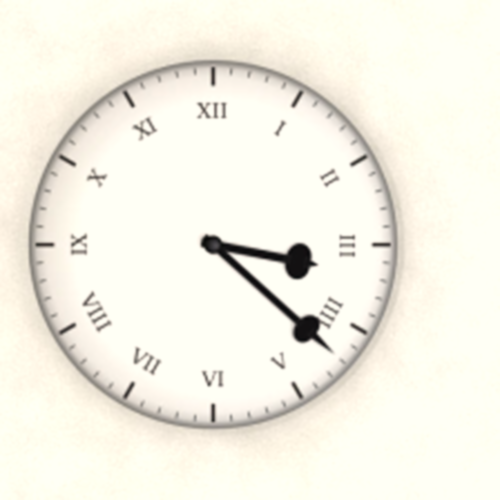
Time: **3:22**
